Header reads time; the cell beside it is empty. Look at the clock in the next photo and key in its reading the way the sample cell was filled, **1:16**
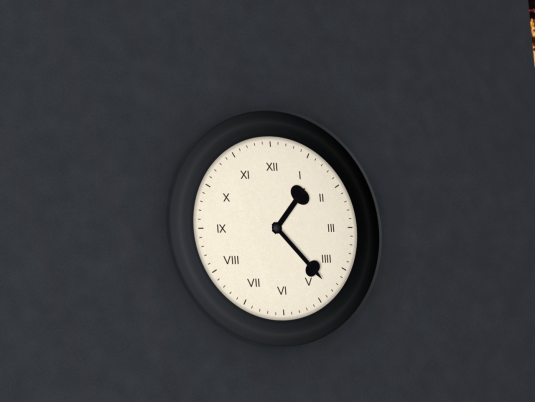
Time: **1:23**
